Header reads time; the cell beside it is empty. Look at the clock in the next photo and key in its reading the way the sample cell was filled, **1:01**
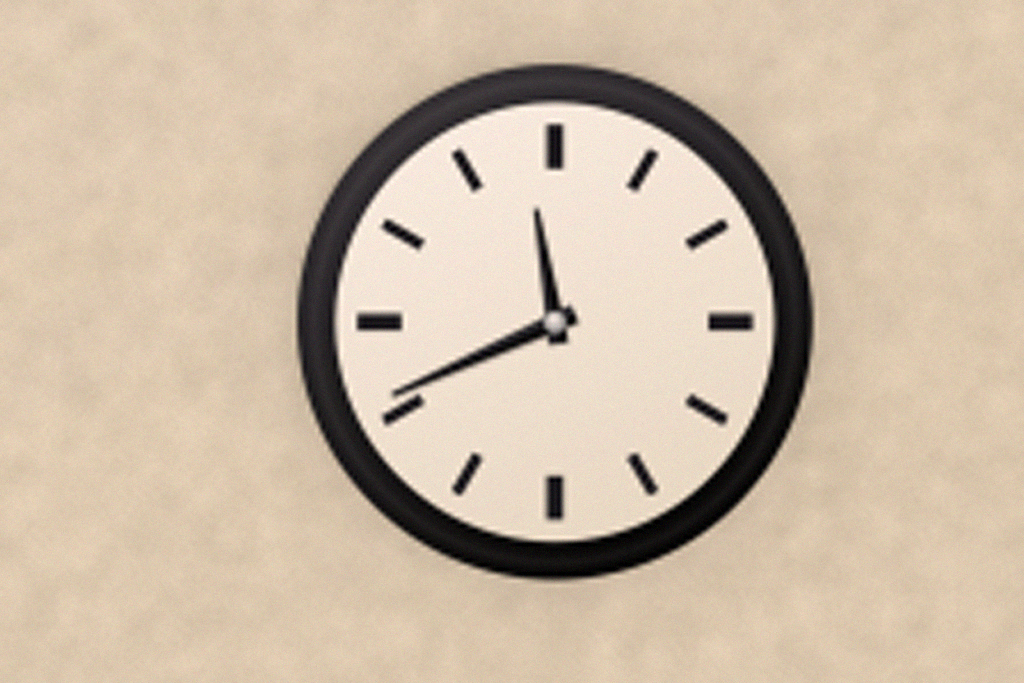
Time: **11:41**
